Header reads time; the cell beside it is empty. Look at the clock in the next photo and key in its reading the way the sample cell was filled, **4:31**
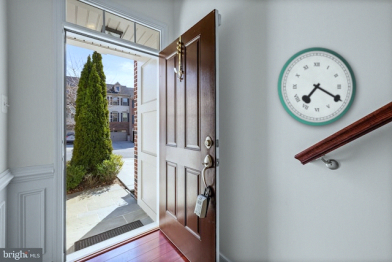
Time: **7:20**
